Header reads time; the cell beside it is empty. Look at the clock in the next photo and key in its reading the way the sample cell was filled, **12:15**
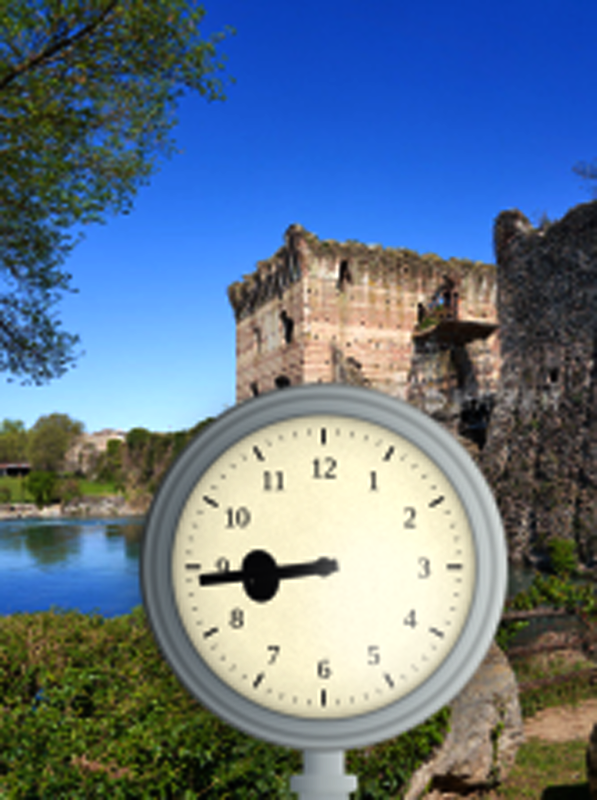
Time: **8:44**
